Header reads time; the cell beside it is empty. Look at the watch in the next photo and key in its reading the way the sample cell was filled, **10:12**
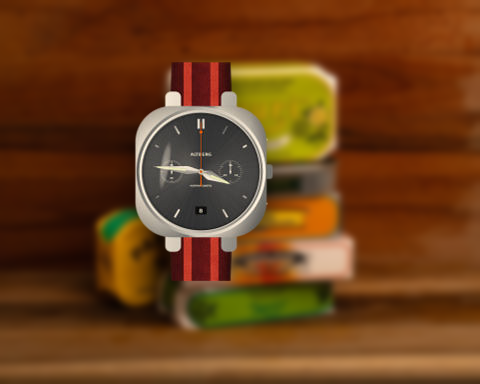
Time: **3:46**
